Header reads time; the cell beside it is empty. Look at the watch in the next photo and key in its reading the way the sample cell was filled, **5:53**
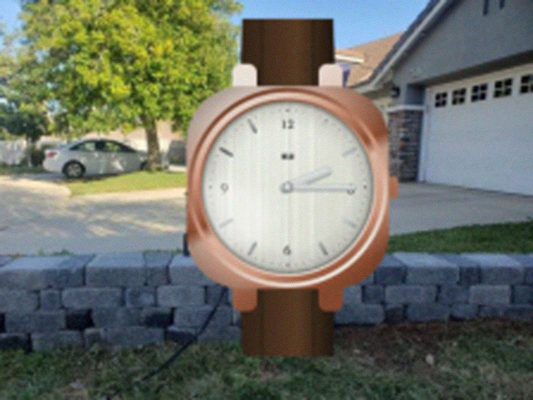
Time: **2:15**
